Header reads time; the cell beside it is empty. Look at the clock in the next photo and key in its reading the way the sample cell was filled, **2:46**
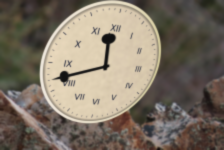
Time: **11:42**
